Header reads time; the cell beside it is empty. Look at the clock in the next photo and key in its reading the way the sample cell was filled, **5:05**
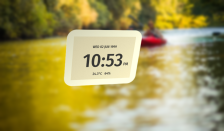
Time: **10:53**
